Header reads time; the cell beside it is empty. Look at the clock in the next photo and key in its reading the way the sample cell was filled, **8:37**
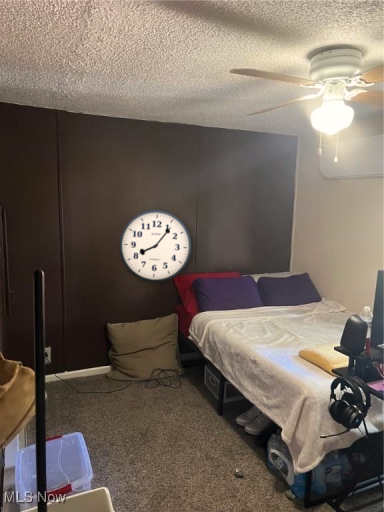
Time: **8:06**
